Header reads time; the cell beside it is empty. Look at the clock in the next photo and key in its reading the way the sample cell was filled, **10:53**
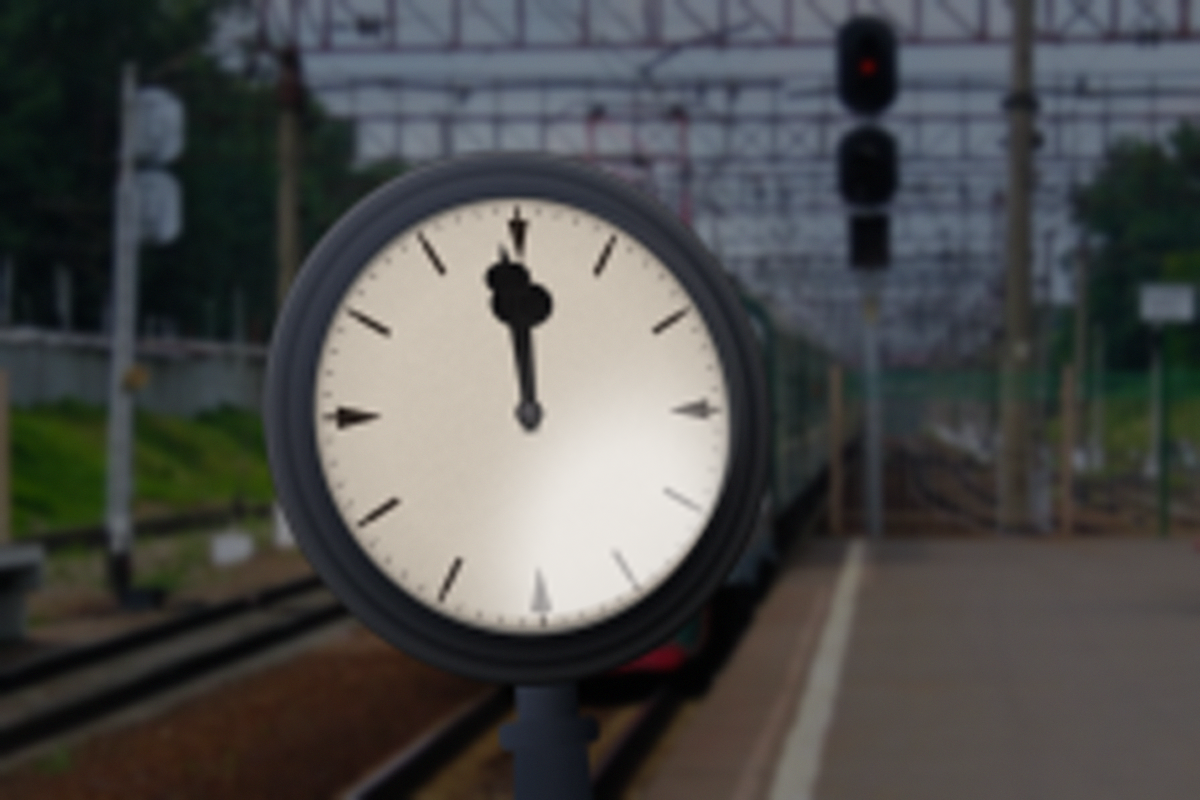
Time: **11:59**
